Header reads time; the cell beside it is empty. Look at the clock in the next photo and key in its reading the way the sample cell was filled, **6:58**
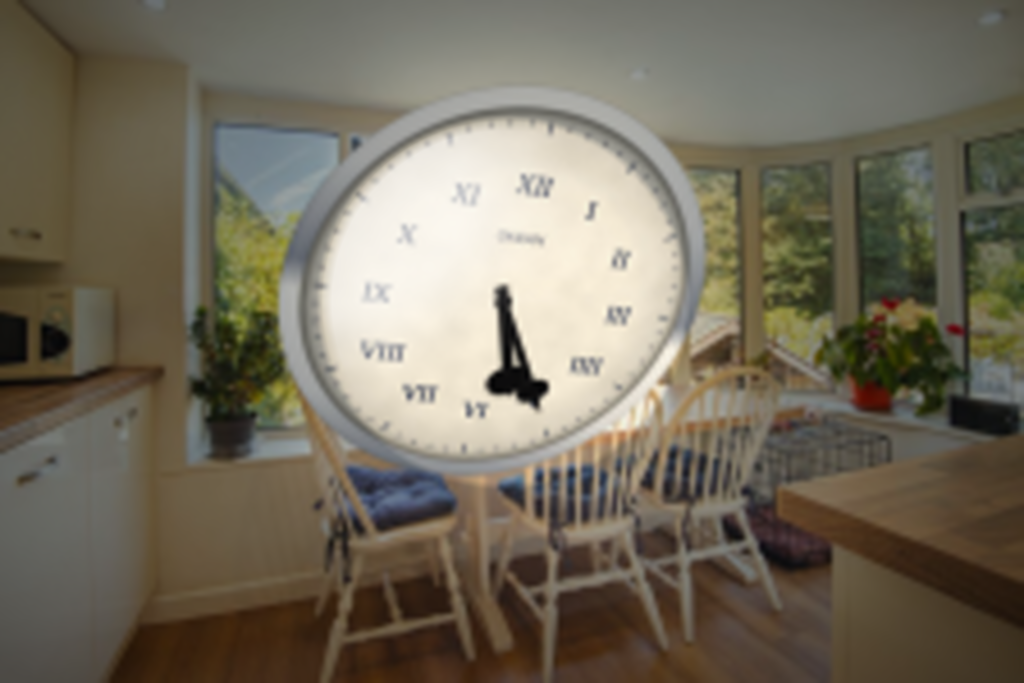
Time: **5:25**
